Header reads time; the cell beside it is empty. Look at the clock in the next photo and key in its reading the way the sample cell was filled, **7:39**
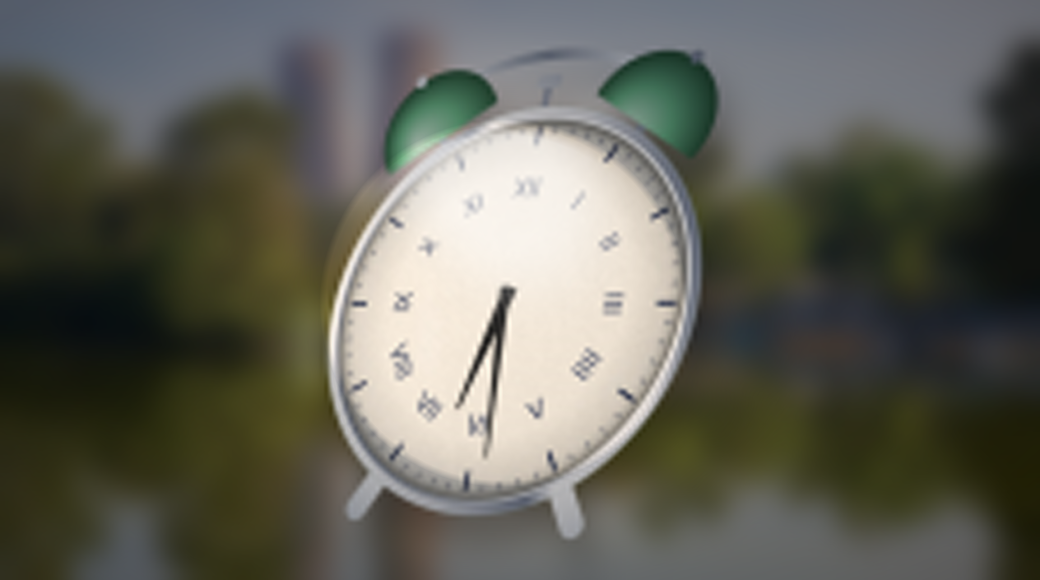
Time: **6:29**
